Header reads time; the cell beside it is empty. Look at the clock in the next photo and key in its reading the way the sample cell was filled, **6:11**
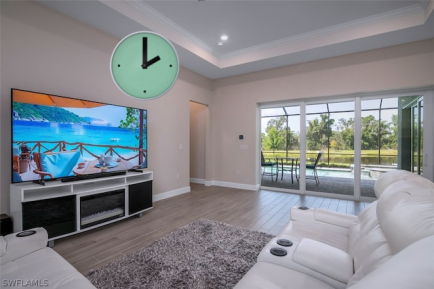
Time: **2:00**
